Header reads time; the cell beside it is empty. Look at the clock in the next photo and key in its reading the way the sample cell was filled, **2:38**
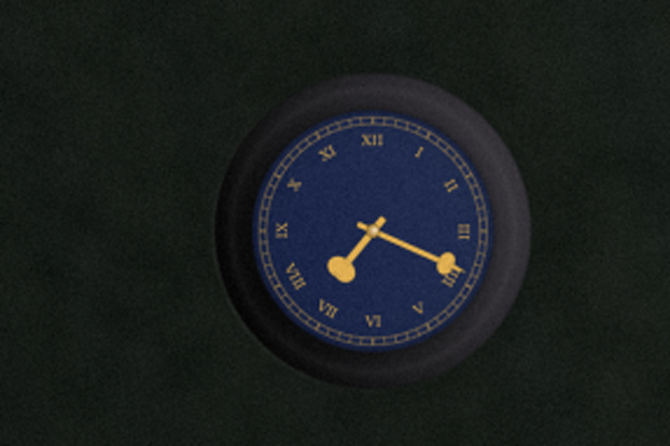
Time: **7:19**
